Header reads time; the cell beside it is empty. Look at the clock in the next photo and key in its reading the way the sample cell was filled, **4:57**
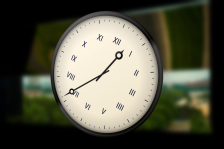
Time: **12:36**
